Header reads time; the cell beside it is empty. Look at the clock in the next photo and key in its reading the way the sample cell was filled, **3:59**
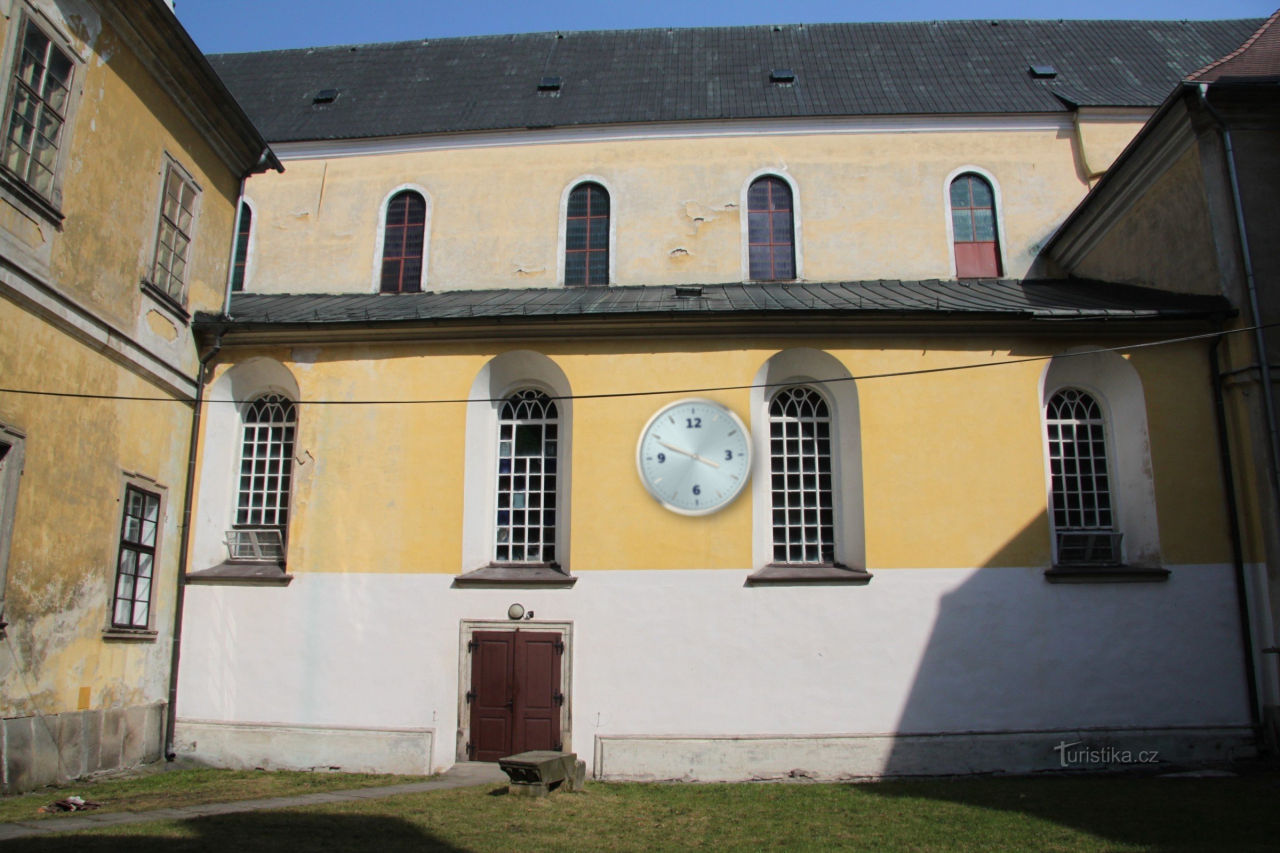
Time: **3:49**
